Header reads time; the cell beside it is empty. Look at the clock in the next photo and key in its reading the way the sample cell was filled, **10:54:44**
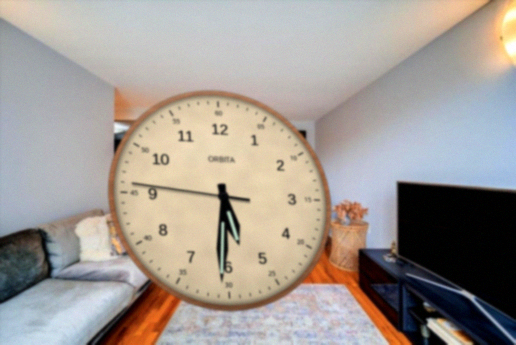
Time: **5:30:46**
